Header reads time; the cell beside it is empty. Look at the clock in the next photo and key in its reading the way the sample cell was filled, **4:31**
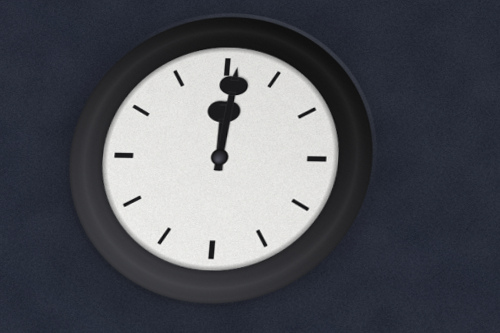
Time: **12:01**
